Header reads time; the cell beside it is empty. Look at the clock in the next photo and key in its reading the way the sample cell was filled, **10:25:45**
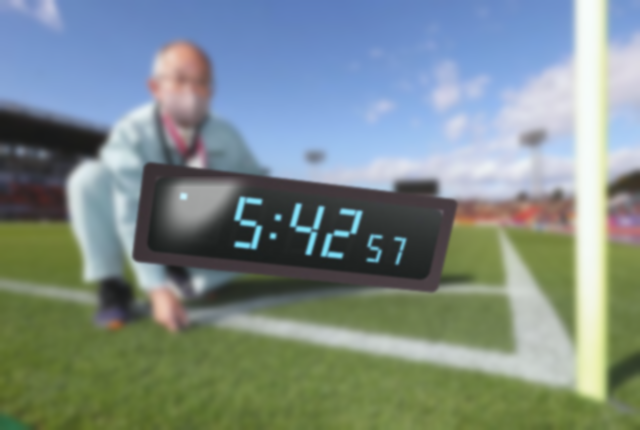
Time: **5:42:57**
